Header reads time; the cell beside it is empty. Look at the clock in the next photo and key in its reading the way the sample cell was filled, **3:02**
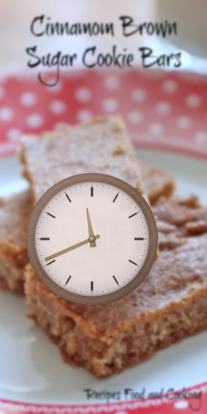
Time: **11:41**
